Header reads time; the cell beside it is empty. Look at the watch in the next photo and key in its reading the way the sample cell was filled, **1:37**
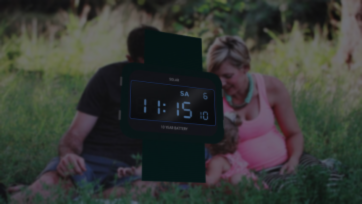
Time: **11:15**
